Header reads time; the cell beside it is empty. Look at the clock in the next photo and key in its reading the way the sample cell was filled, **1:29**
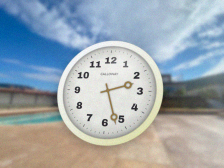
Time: **2:27**
